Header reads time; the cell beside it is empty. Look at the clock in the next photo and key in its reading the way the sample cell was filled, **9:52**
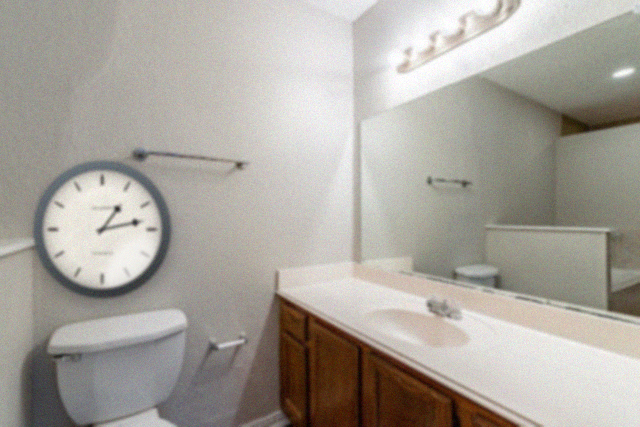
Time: **1:13**
